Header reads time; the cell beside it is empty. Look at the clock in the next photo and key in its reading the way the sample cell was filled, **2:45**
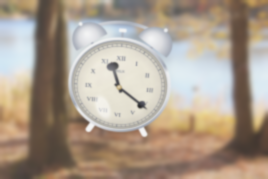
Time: **11:21**
